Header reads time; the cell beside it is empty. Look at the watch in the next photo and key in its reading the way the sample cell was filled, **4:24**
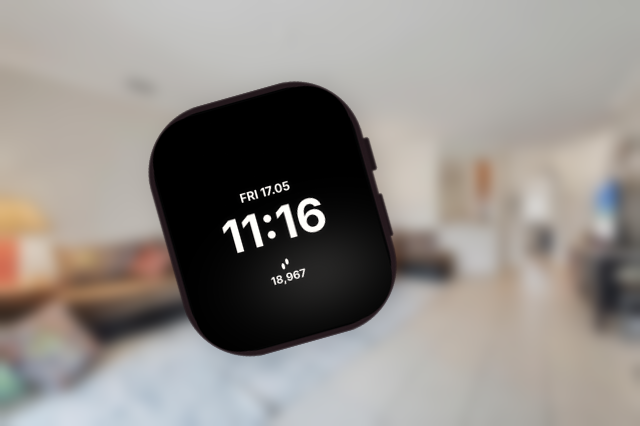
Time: **11:16**
